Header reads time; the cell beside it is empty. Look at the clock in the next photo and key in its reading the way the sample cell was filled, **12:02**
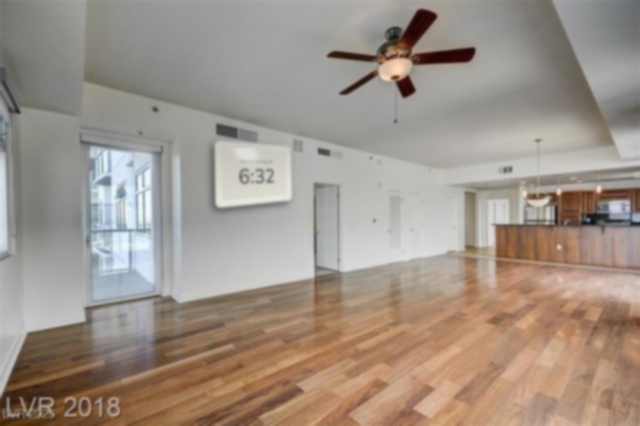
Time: **6:32**
